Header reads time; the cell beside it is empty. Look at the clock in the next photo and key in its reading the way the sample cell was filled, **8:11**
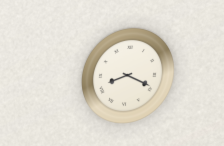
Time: **8:19**
